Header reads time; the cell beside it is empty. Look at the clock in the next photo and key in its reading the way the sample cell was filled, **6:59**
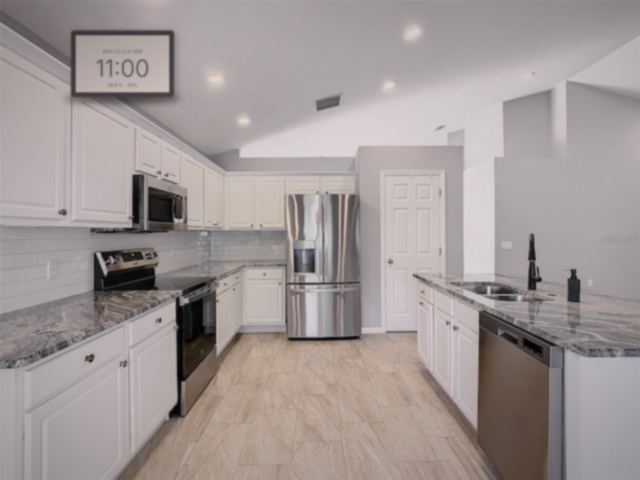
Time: **11:00**
